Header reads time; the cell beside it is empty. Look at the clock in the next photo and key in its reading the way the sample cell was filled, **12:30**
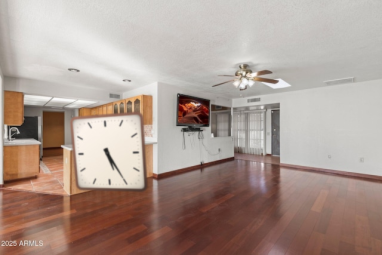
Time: **5:25**
